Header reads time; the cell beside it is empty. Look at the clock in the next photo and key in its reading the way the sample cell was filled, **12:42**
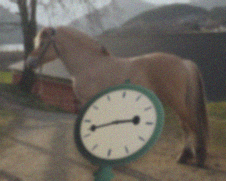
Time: **2:42**
